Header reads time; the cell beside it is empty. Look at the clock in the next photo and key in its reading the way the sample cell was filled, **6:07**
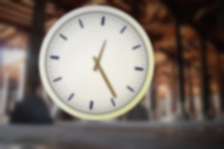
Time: **12:24**
